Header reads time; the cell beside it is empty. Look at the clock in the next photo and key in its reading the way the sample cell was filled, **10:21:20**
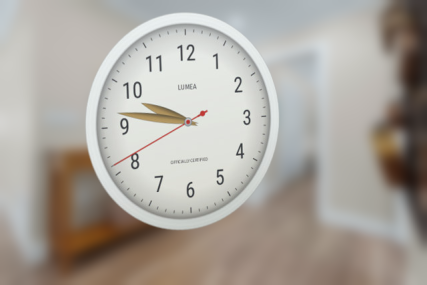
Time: **9:46:41**
